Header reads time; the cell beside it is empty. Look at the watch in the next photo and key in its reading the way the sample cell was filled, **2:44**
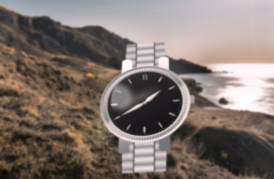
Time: **1:40**
